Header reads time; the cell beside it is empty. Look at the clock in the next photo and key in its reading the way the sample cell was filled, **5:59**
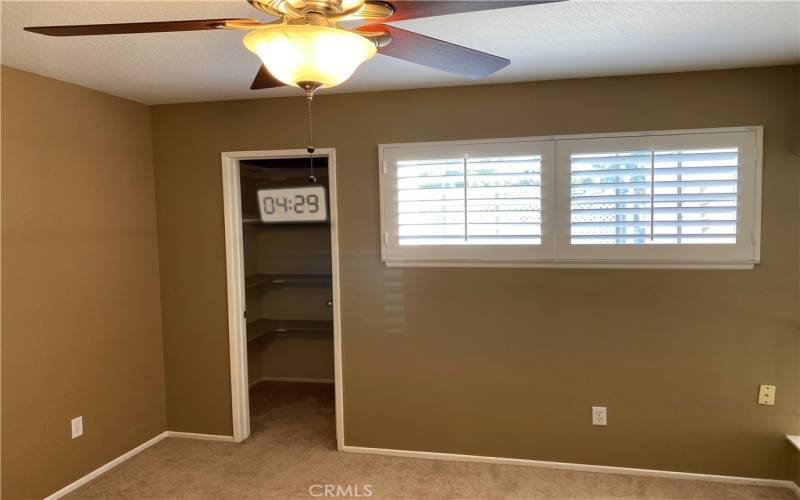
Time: **4:29**
